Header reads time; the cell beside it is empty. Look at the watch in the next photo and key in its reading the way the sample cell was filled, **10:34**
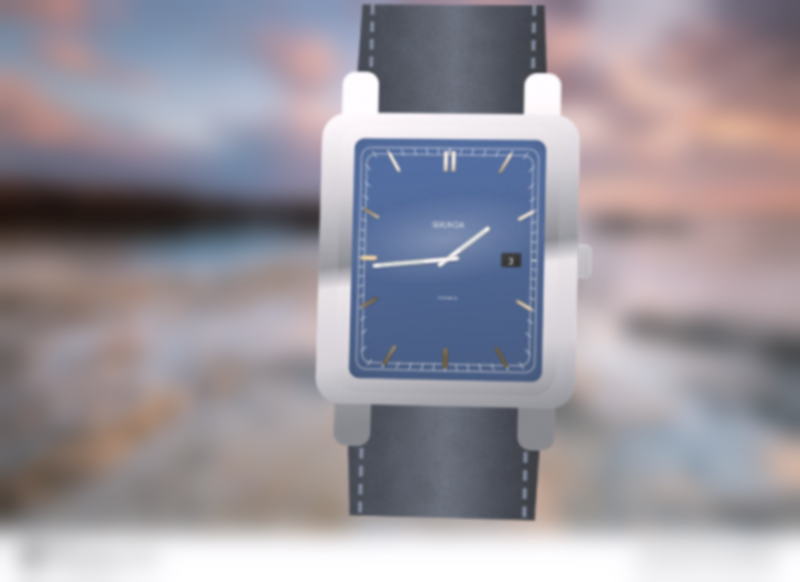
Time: **1:44**
